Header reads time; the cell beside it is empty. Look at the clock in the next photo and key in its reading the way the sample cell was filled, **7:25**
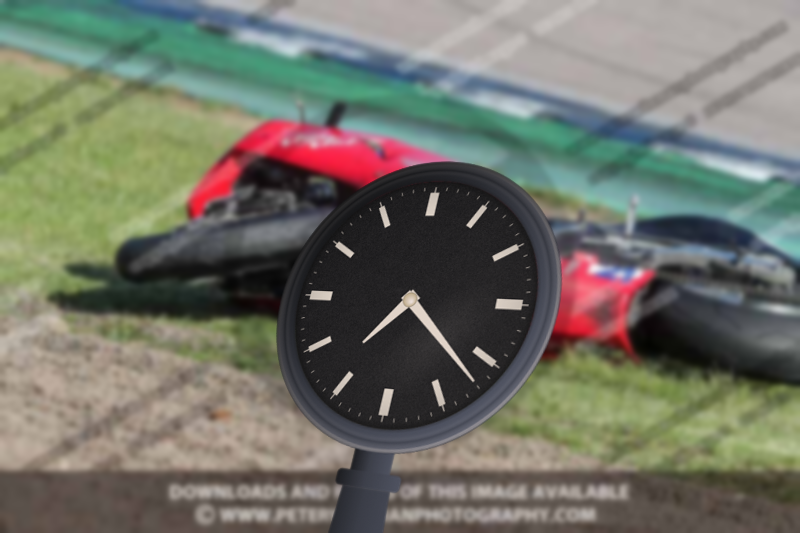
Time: **7:22**
